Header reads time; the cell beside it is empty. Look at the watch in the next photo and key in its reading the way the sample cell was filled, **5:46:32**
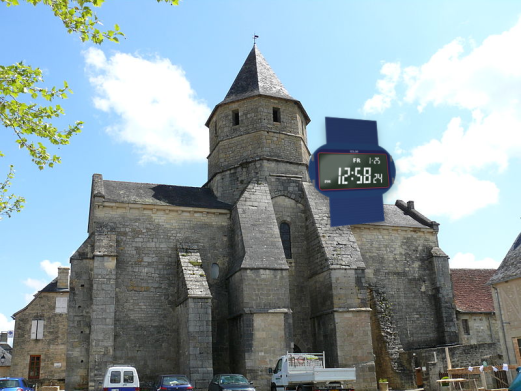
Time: **12:58:24**
